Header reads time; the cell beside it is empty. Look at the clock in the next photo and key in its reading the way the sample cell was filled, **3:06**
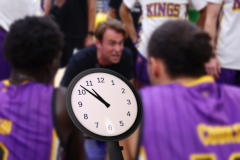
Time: **10:52**
